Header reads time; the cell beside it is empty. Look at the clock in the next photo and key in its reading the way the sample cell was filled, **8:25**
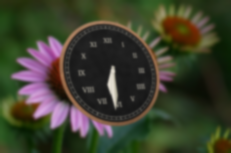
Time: **6:31**
